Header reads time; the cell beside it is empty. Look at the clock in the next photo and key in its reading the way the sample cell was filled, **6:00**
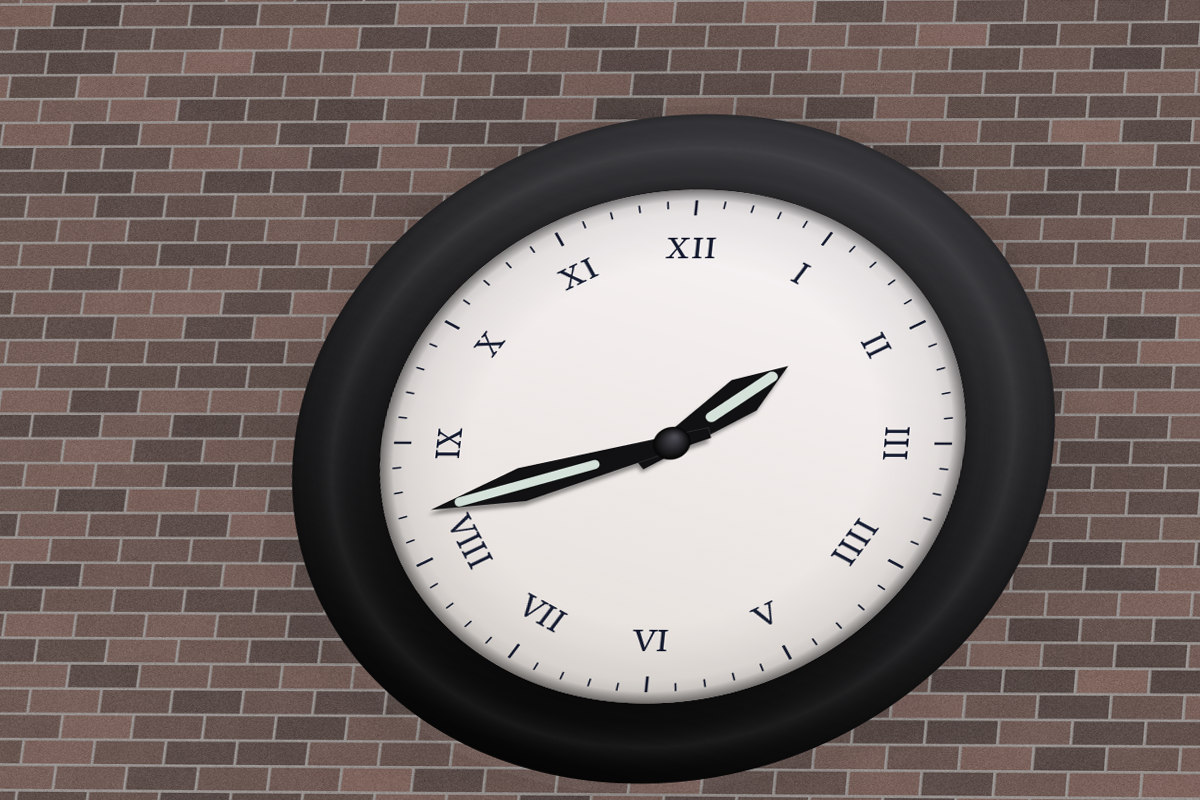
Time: **1:42**
